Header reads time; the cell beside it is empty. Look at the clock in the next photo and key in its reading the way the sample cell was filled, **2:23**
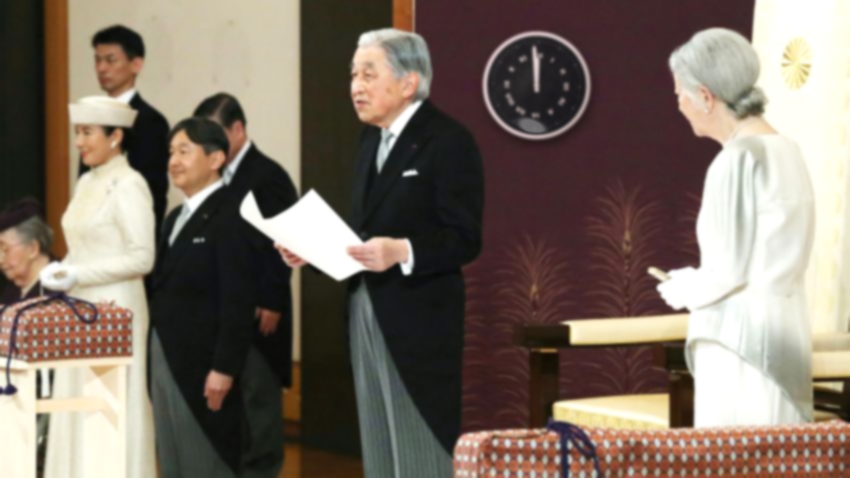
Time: **11:59**
